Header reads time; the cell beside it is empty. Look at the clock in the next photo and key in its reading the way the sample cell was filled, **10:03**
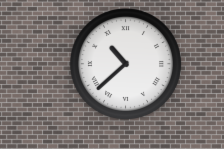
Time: **10:38**
